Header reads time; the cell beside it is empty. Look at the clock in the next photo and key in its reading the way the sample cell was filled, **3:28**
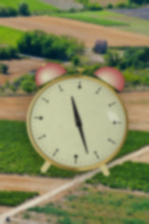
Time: **11:27**
